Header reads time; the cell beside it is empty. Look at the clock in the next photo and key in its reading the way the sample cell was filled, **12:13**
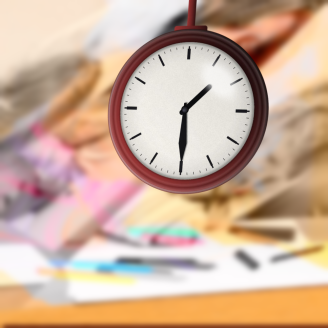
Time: **1:30**
